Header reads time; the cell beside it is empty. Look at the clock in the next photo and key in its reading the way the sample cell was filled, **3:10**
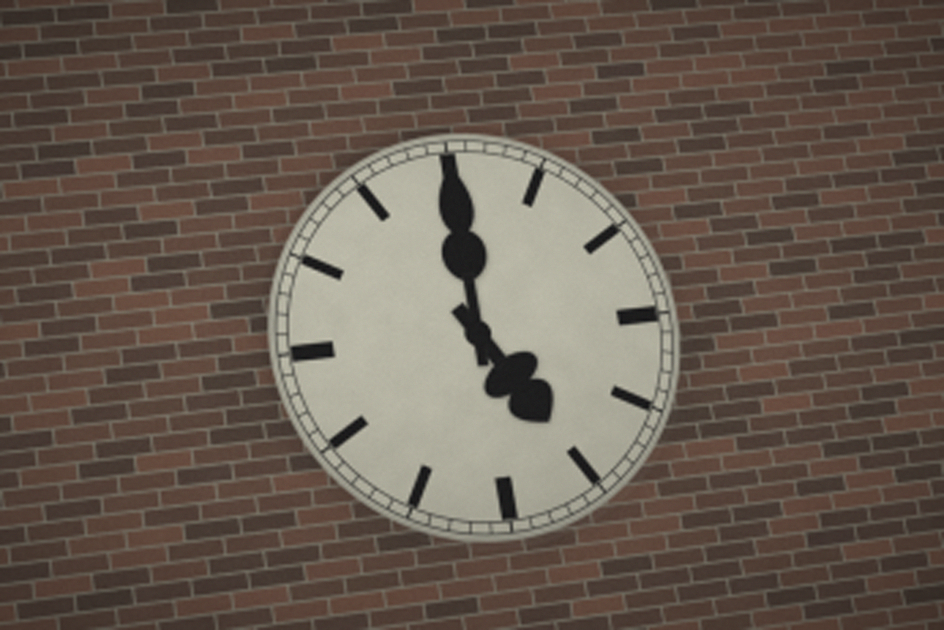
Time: **5:00**
